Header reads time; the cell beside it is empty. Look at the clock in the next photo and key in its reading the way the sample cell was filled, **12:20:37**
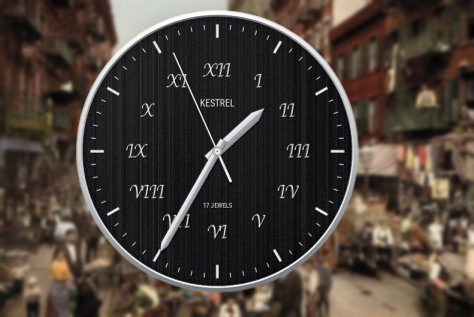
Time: **1:34:56**
